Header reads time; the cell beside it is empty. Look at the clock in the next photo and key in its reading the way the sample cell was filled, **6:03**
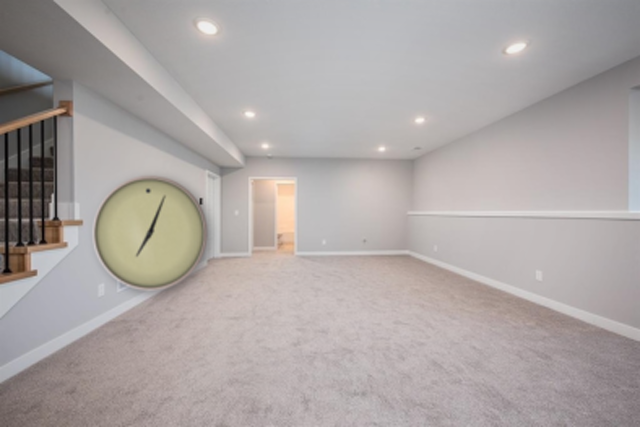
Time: **7:04**
